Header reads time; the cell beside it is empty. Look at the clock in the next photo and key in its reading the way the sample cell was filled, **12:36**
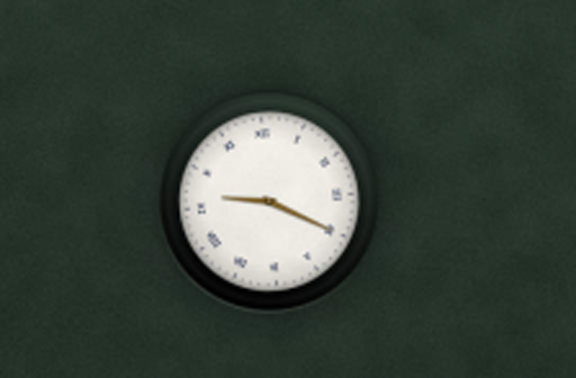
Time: **9:20**
